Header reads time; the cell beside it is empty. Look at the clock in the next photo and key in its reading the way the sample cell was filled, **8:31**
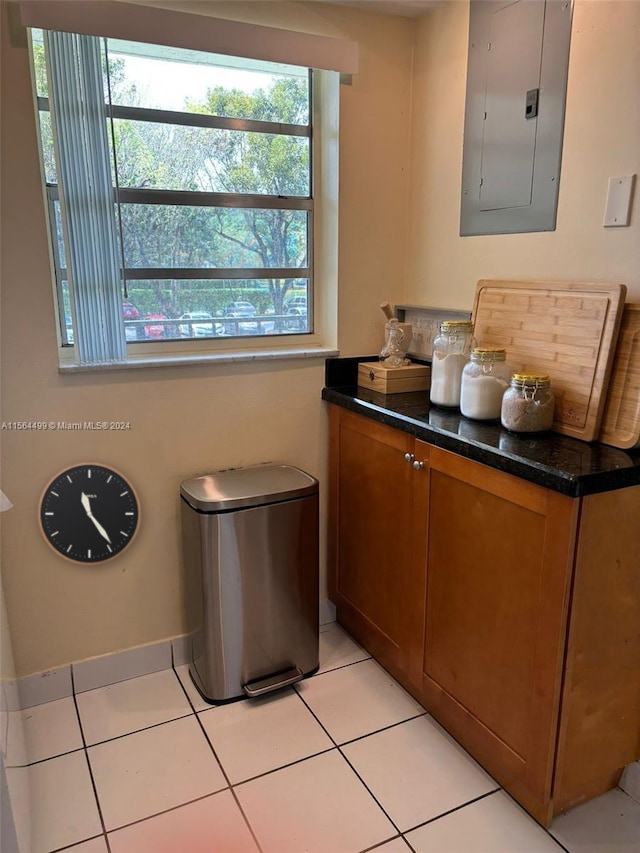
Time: **11:24**
